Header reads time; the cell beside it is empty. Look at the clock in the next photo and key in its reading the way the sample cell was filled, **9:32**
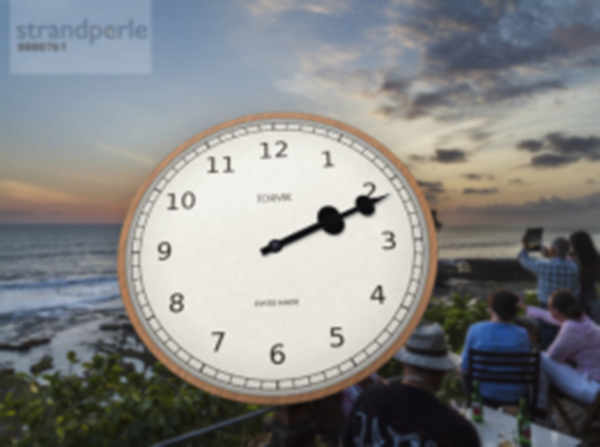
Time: **2:11**
